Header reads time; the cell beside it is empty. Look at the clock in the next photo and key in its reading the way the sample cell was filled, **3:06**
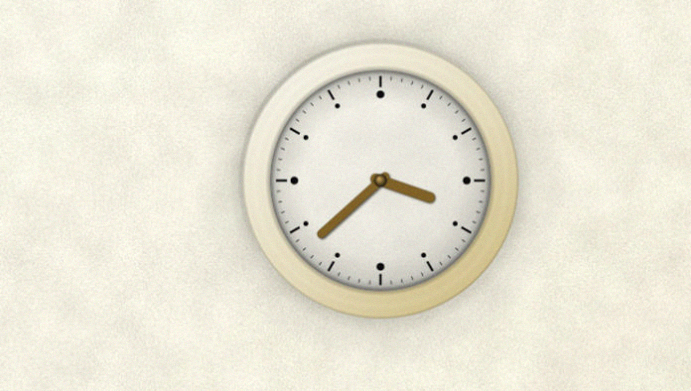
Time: **3:38**
